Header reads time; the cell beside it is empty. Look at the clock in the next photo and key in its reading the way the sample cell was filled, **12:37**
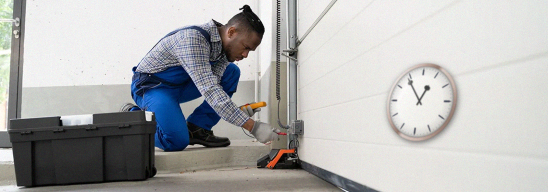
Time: **12:54**
